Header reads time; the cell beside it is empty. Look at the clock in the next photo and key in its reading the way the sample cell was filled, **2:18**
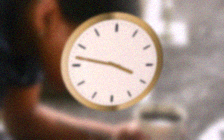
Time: **3:47**
